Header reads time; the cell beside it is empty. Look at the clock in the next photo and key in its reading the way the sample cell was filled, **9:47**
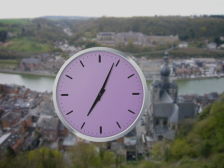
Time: **7:04**
